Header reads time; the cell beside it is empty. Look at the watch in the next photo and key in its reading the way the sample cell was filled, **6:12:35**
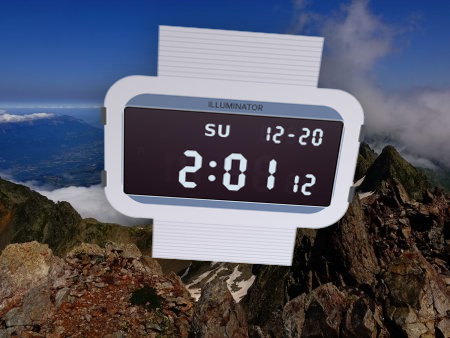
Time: **2:01:12**
